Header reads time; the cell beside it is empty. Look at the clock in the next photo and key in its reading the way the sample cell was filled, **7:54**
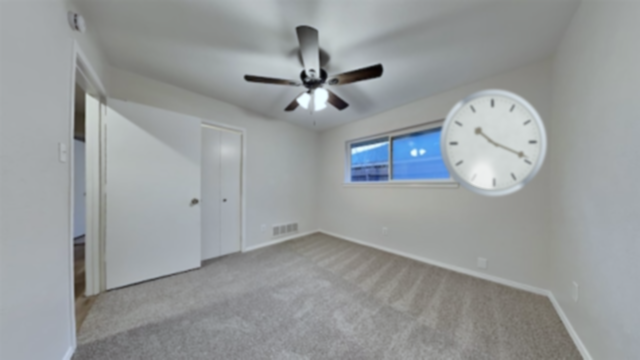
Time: **10:19**
